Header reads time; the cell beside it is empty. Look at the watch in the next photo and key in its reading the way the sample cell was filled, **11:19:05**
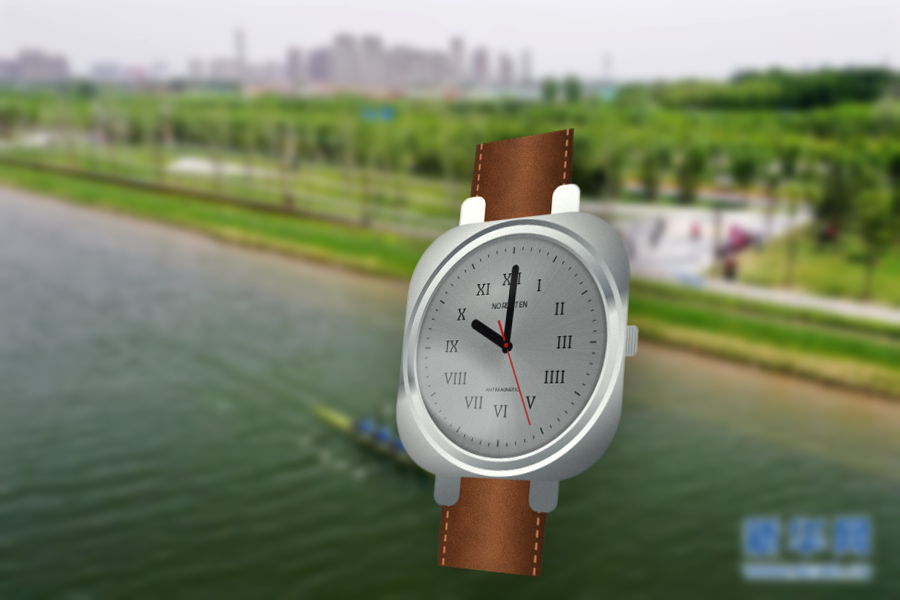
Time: **10:00:26**
